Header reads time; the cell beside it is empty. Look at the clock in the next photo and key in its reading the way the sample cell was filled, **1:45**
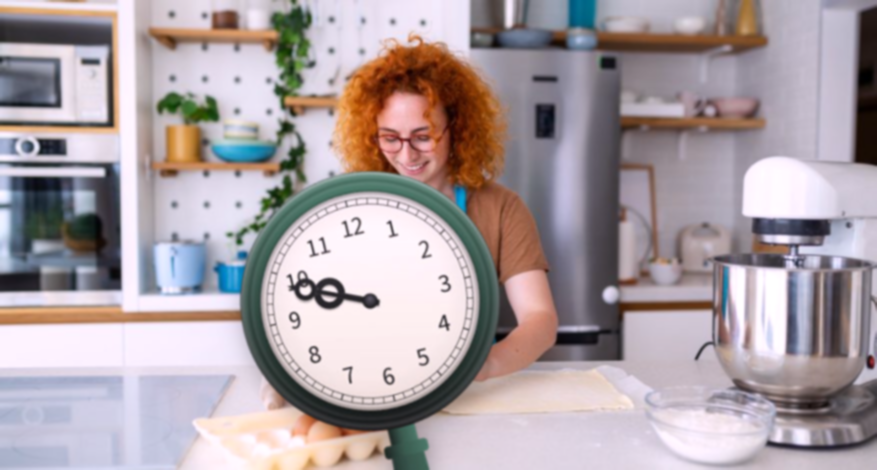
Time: **9:49**
